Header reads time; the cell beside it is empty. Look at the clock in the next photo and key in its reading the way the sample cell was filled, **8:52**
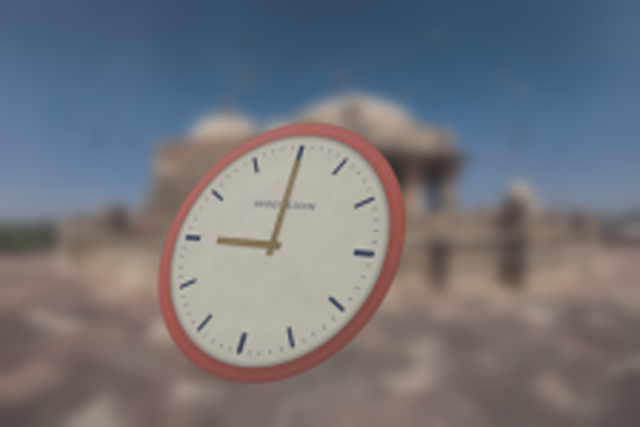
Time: **9:00**
